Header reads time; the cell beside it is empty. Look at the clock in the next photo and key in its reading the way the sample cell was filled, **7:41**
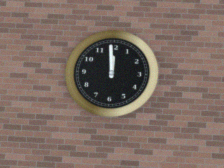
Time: **11:59**
